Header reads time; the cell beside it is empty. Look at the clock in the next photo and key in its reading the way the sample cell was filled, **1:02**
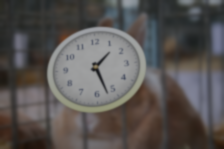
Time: **1:27**
